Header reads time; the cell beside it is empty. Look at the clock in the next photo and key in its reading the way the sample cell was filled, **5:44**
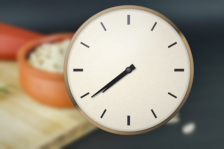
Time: **7:39**
